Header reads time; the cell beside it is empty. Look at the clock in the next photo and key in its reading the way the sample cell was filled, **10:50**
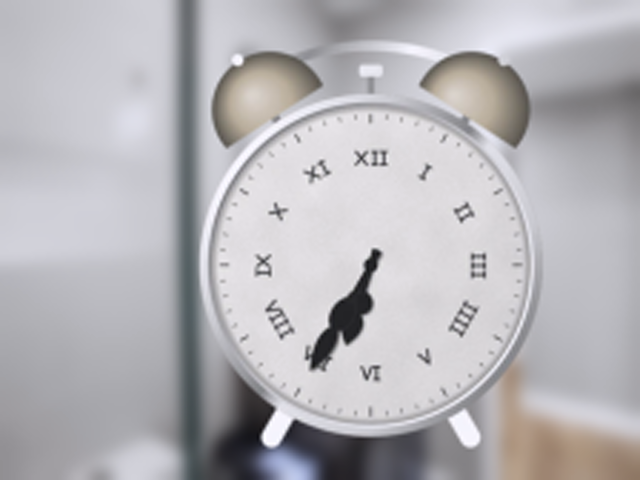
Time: **6:35**
